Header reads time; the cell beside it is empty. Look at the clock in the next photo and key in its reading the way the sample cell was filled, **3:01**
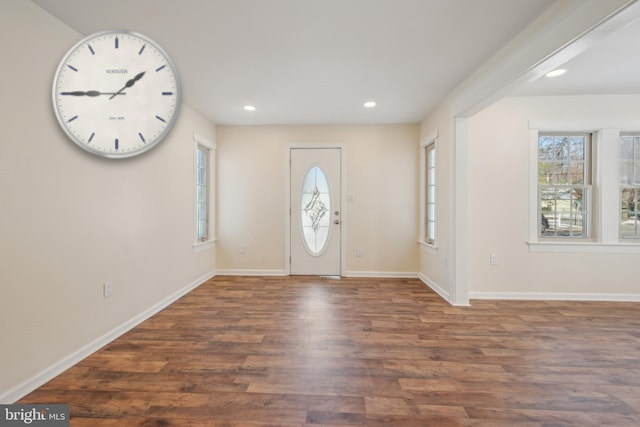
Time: **1:45**
